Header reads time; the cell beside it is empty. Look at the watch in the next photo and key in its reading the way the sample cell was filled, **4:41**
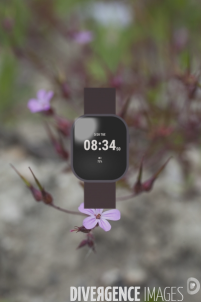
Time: **8:34**
